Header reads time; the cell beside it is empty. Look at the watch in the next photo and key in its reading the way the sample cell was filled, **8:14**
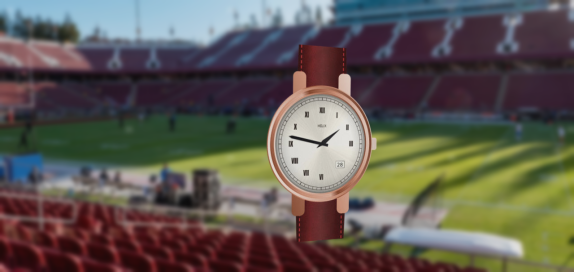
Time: **1:47**
